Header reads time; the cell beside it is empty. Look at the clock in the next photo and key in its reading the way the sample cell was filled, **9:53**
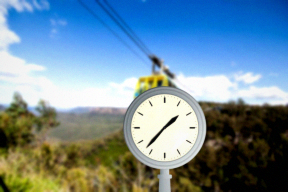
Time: **1:37**
